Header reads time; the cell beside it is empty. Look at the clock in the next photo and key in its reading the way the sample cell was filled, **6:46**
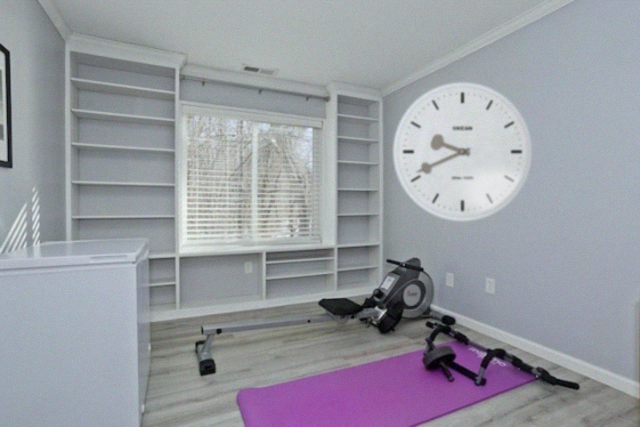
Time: **9:41**
